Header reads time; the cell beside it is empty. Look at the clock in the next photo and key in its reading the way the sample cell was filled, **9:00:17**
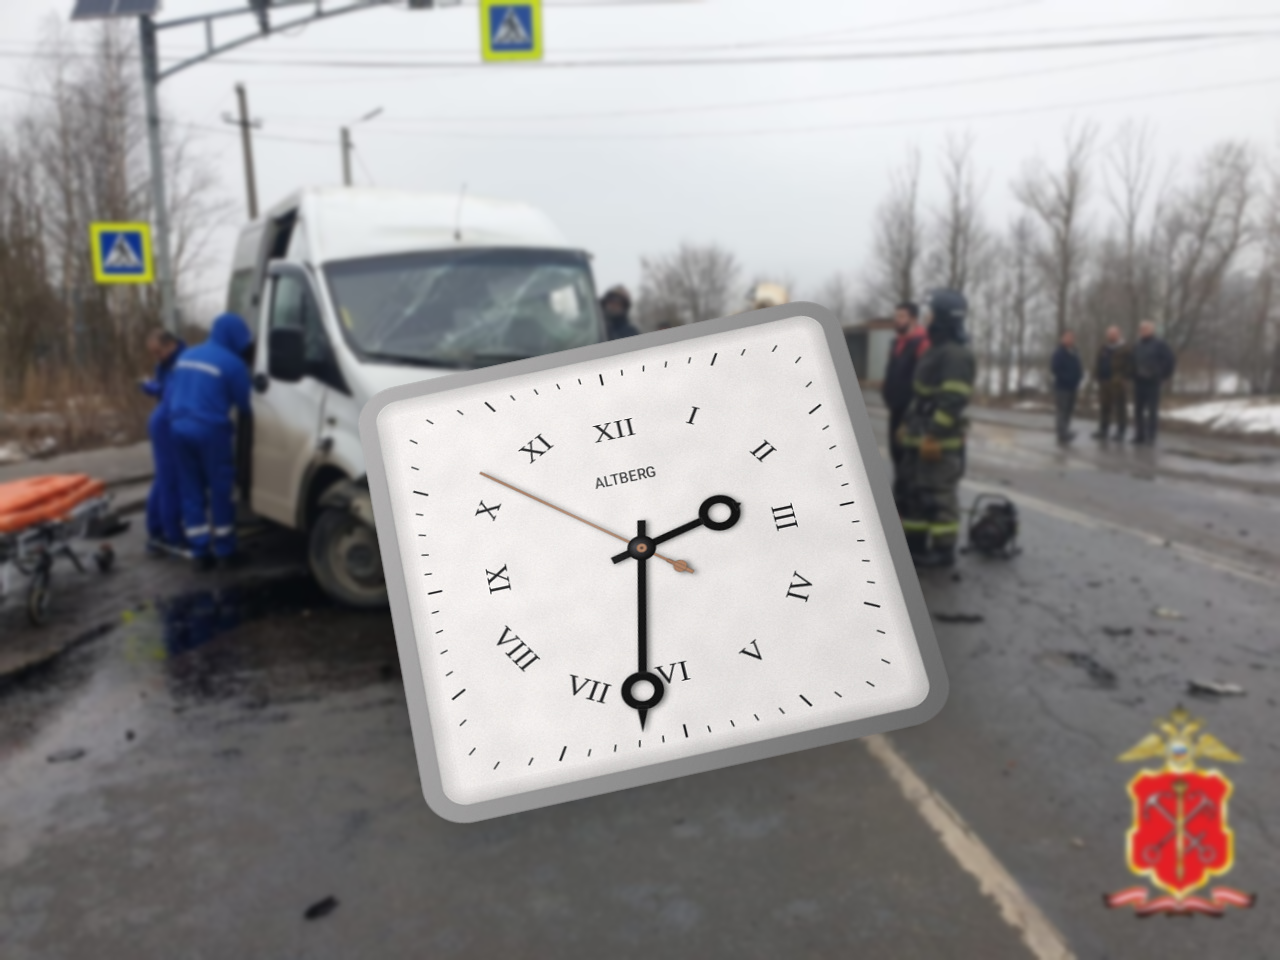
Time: **2:31:52**
